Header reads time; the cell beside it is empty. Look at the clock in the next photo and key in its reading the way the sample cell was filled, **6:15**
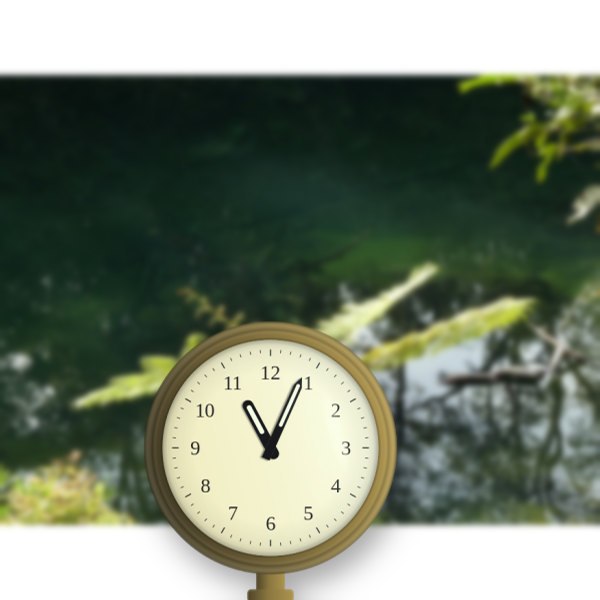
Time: **11:04**
